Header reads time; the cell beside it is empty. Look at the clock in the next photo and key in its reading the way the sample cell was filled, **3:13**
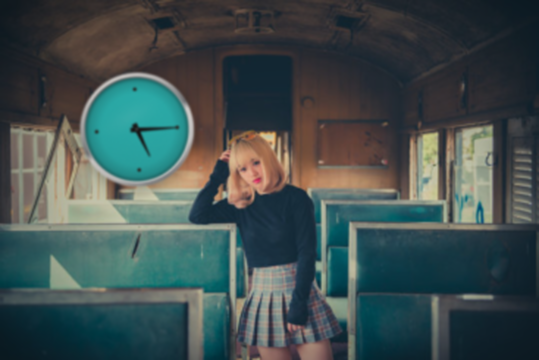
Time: **5:15**
